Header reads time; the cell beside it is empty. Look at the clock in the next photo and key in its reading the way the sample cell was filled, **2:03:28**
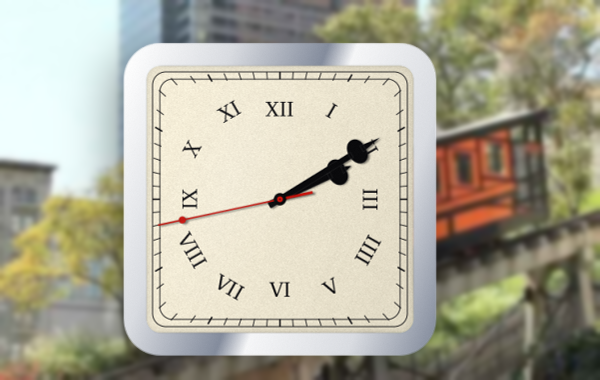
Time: **2:09:43**
